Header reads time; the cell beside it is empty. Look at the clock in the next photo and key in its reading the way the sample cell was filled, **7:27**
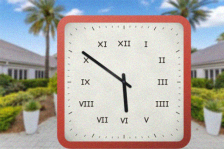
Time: **5:51**
